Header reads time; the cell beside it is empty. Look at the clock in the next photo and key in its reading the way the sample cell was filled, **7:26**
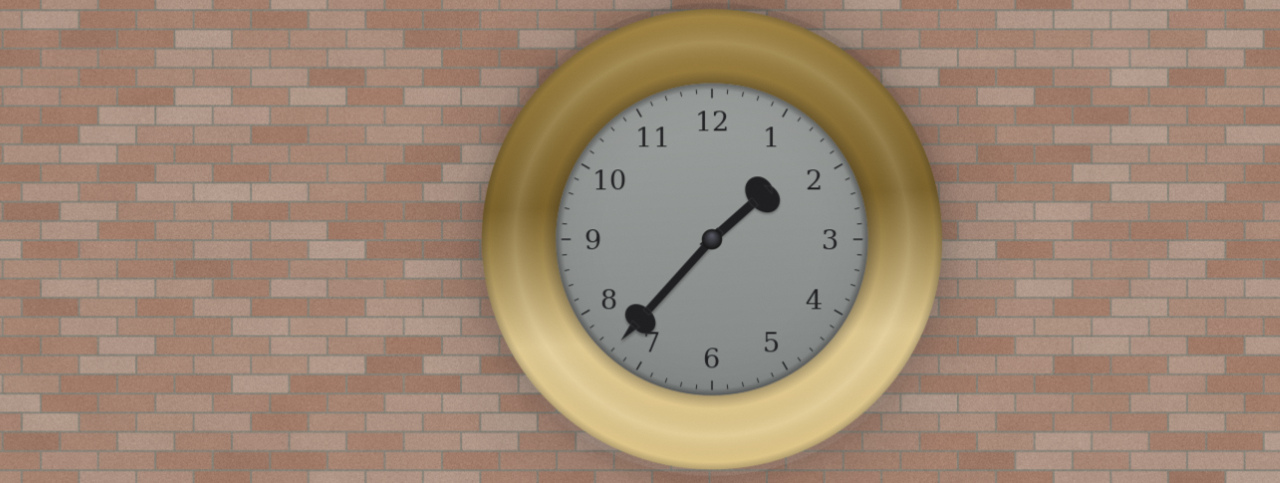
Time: **1:37**
